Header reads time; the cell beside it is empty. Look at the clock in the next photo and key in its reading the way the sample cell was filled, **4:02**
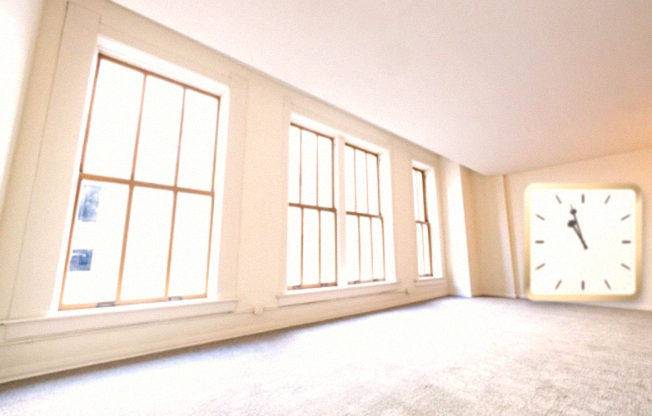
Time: **10:57**
